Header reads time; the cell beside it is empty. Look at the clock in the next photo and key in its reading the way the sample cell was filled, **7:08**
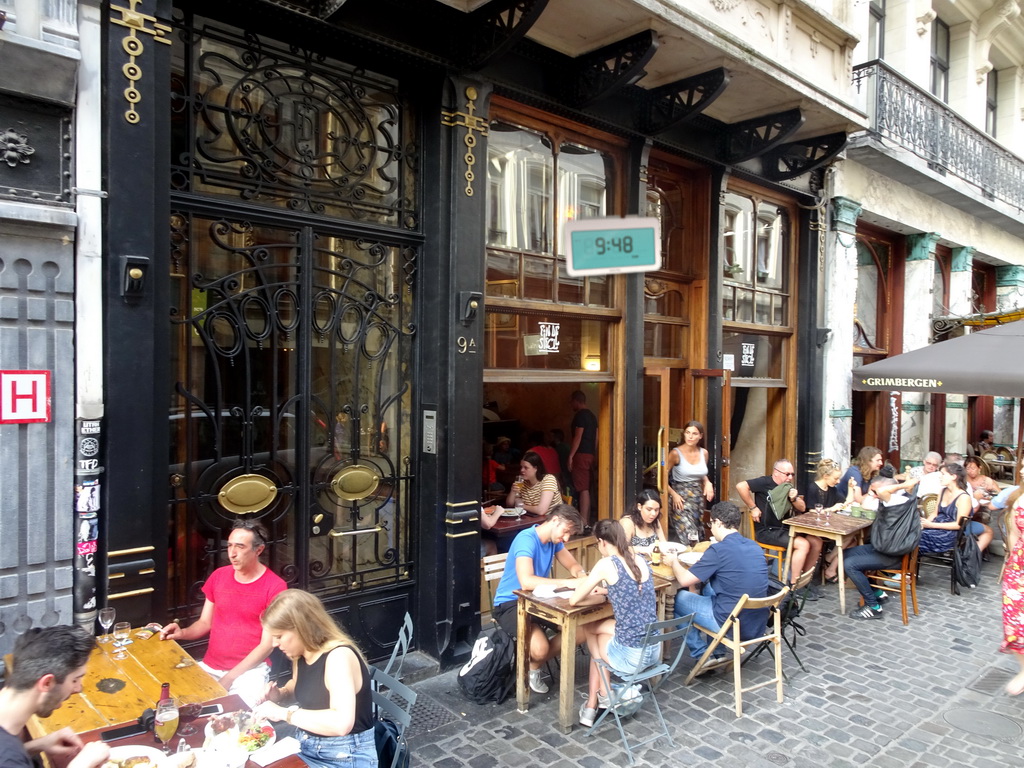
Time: **9:48**
